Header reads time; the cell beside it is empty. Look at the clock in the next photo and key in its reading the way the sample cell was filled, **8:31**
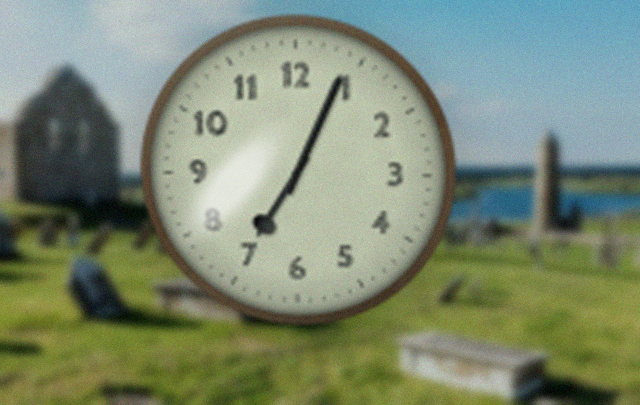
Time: **7:04**
